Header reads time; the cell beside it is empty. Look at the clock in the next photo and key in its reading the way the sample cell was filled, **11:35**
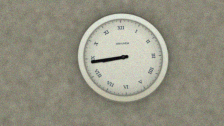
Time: **8:44**
